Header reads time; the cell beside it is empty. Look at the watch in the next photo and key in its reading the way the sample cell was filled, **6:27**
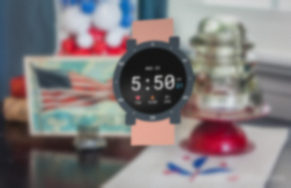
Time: **5:50**
